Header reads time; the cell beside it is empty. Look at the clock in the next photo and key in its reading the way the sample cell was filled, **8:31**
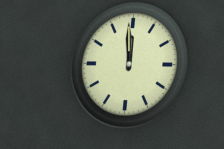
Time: **11:59**
